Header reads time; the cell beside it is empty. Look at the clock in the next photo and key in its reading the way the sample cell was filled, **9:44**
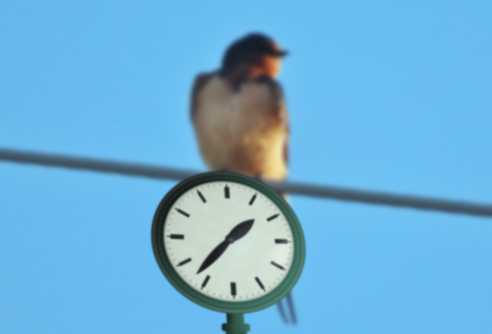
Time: **1:37**
